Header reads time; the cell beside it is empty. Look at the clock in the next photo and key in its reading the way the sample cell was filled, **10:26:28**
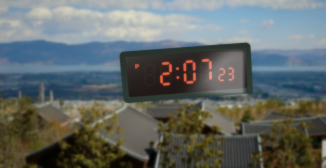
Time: **2:07:23**
